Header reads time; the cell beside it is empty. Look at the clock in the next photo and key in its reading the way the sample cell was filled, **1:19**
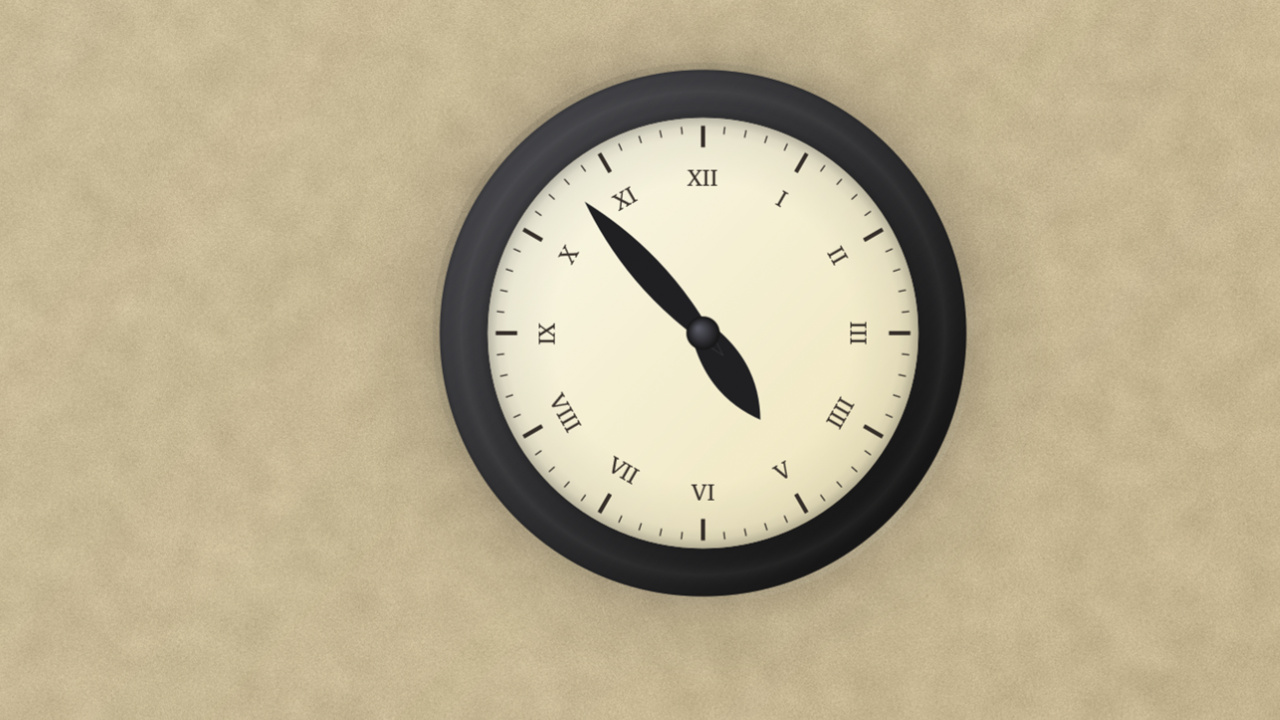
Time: **4:53**
